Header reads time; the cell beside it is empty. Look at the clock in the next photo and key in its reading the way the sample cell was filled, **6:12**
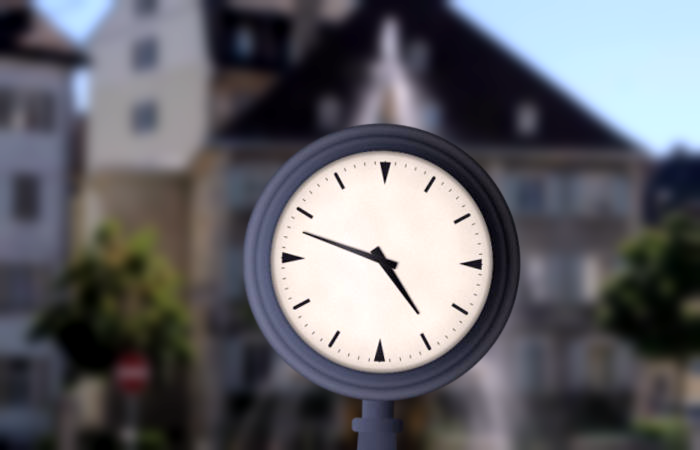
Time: **4:48**
